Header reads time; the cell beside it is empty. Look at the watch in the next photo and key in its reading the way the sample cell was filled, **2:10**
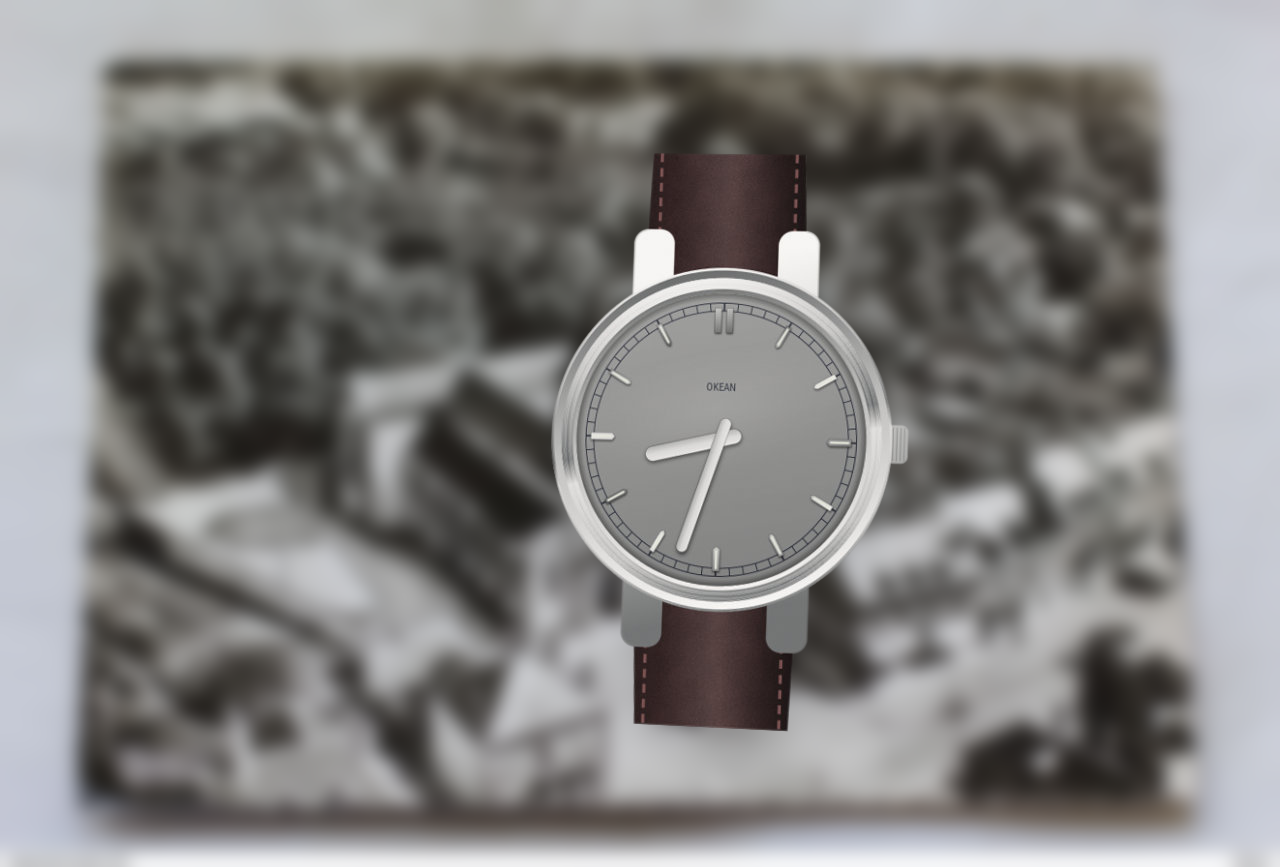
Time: **8:33**
